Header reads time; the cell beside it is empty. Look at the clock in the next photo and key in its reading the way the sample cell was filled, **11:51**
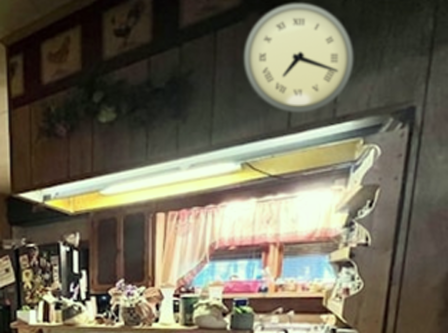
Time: **7:18**
